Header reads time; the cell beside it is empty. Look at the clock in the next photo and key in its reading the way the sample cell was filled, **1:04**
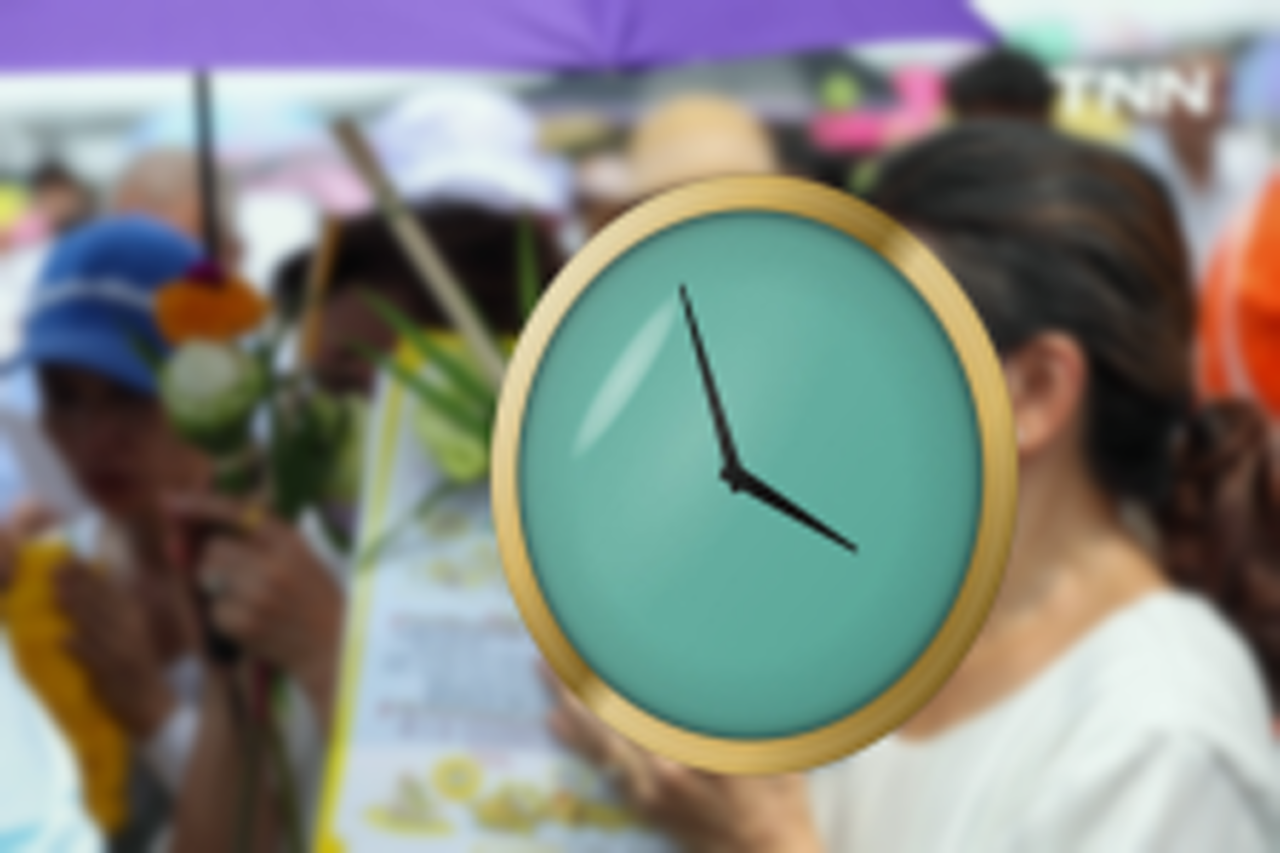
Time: **3:57**
